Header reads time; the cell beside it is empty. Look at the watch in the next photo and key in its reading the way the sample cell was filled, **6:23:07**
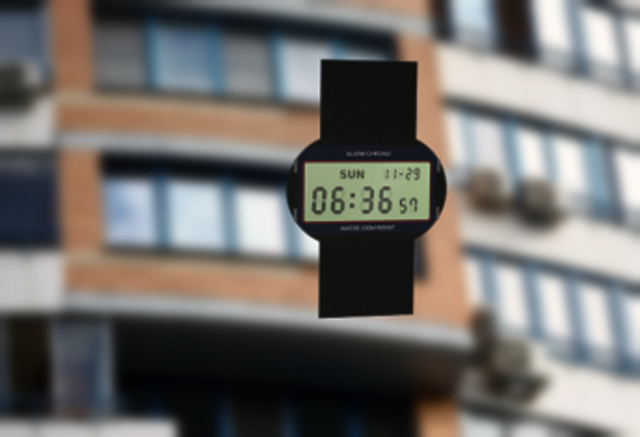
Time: **6:36:57**
